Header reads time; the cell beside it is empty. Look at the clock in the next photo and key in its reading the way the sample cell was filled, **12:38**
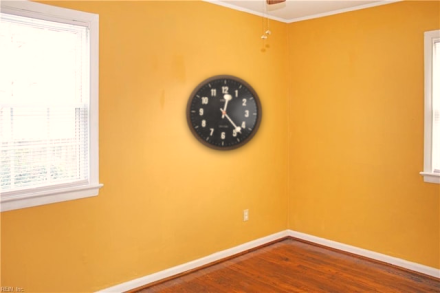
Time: **12:23**
